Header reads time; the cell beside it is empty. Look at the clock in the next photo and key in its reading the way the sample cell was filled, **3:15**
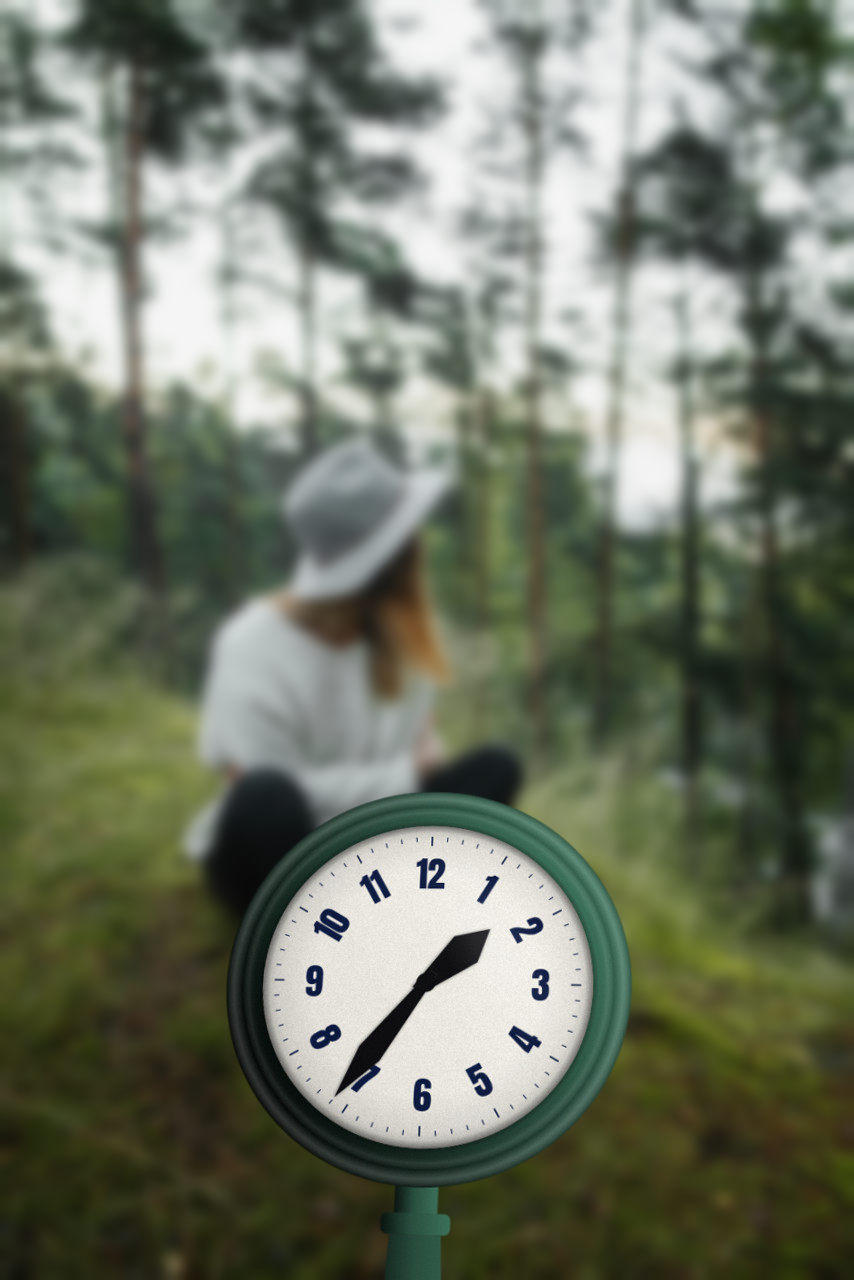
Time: **1:36**
